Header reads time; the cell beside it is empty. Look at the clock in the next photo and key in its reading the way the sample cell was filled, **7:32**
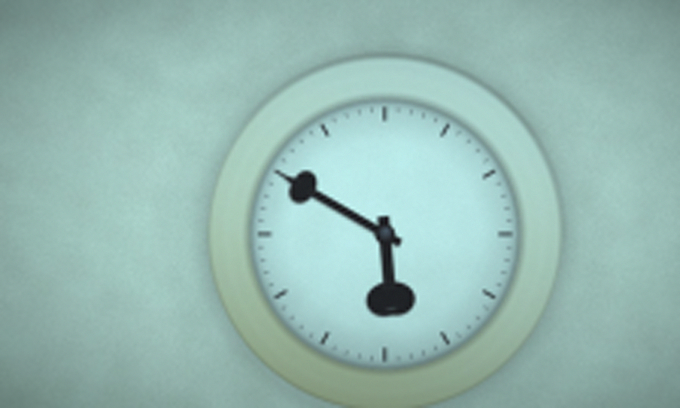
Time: **5:50**
